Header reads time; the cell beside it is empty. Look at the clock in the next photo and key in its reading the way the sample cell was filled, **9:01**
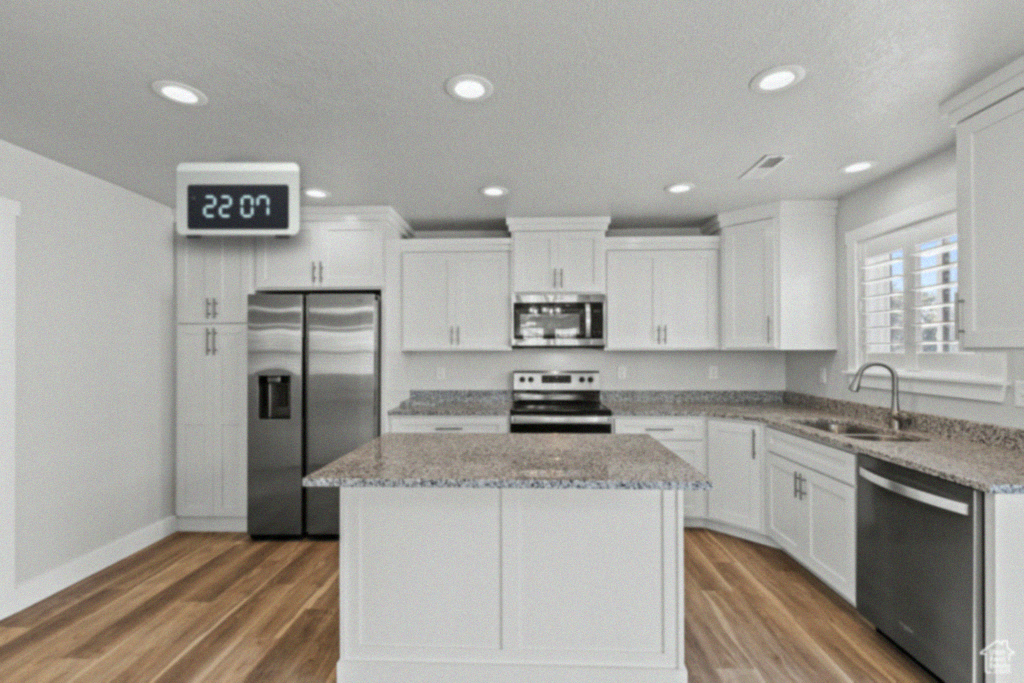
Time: **22:07**
